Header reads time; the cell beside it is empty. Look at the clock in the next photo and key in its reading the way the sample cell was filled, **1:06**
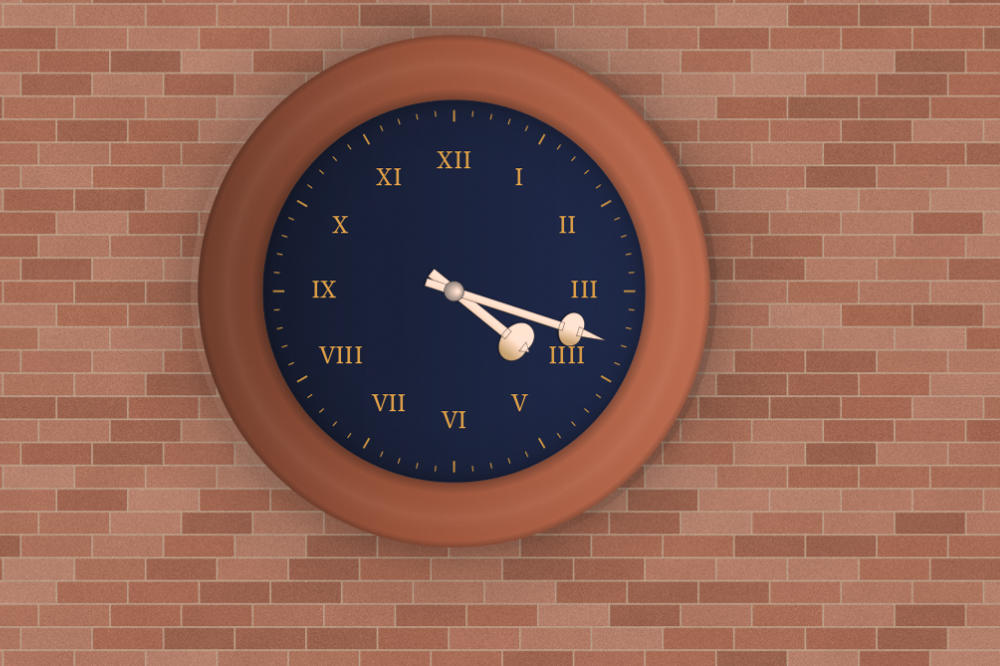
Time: **4:18**
